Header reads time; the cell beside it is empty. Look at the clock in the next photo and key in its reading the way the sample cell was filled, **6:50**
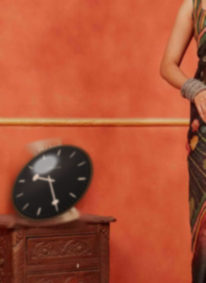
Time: **9:25**
